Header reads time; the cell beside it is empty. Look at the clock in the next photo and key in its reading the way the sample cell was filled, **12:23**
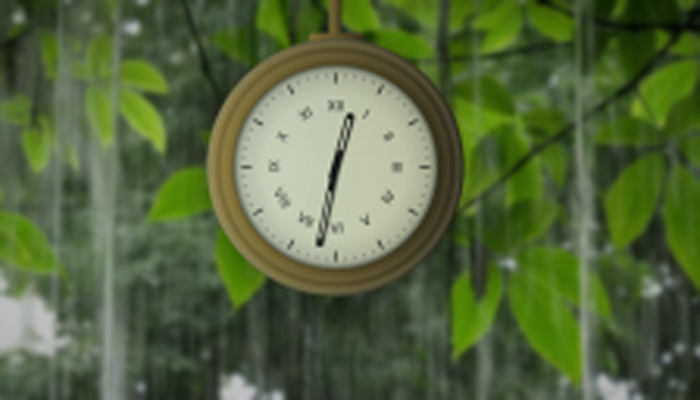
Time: **12:32**
